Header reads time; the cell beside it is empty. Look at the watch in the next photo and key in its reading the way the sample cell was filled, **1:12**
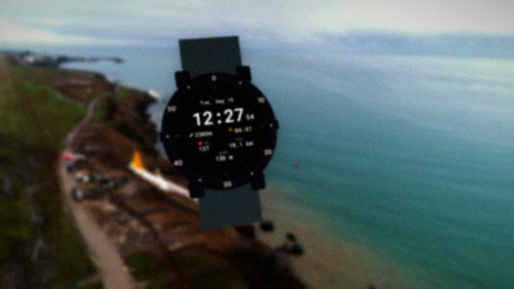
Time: **12:27**
